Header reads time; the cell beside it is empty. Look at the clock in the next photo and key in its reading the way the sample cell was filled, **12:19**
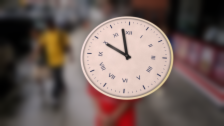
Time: **9:58**
